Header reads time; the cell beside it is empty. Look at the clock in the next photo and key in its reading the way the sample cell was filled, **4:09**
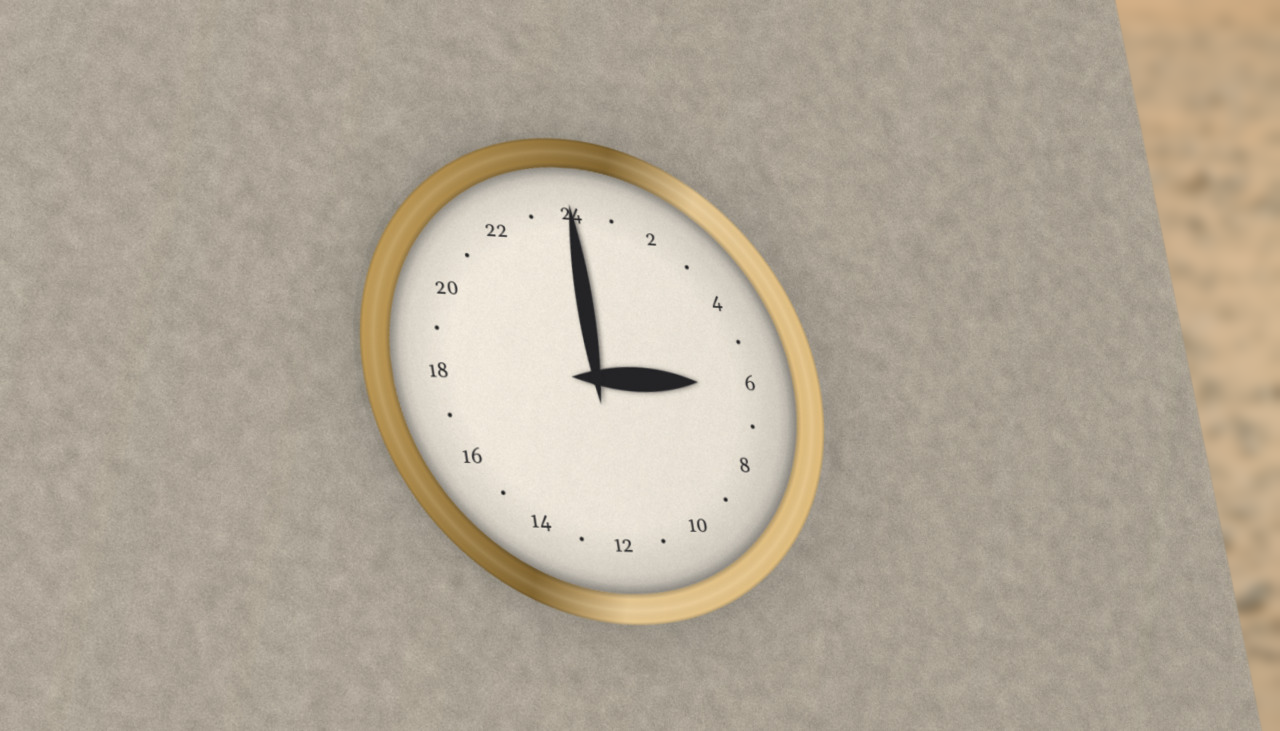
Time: **6:00**
